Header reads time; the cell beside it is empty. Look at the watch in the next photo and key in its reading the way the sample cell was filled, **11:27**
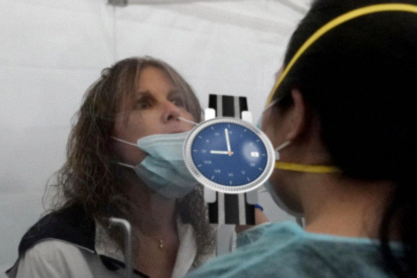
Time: **8:59**
